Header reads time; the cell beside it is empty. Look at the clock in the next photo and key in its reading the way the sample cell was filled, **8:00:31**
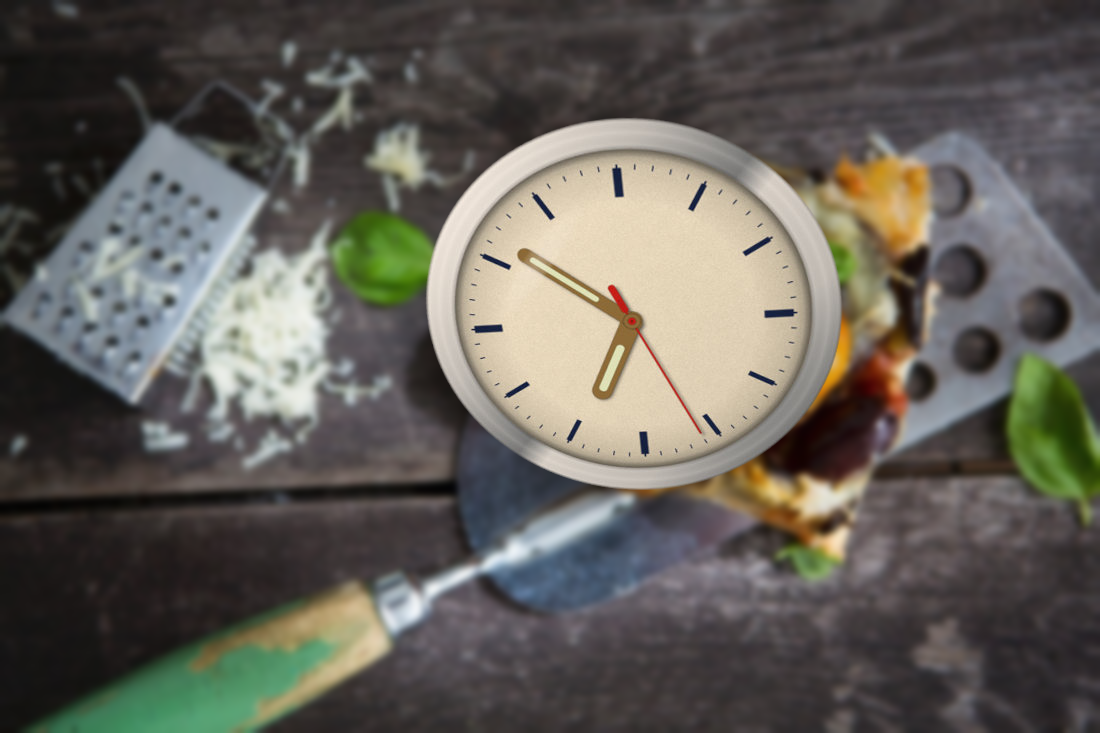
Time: **6:51:26**
